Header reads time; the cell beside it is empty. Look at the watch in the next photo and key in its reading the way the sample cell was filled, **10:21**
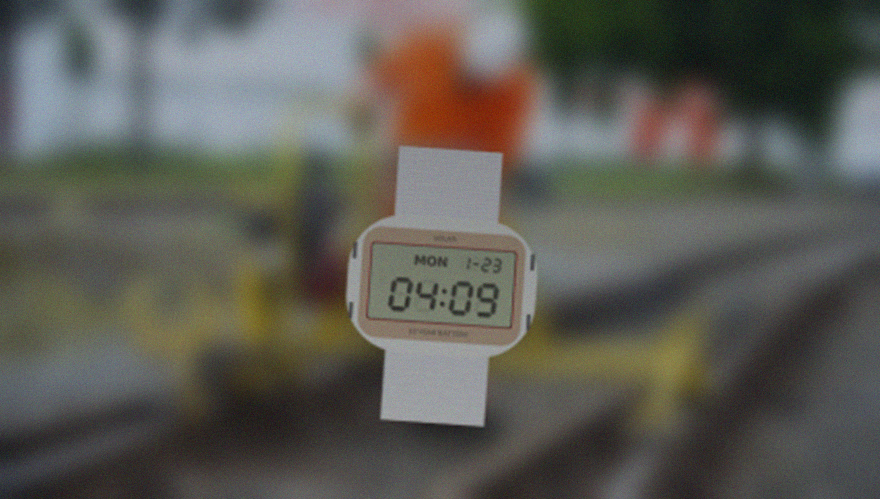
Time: **4:09**
